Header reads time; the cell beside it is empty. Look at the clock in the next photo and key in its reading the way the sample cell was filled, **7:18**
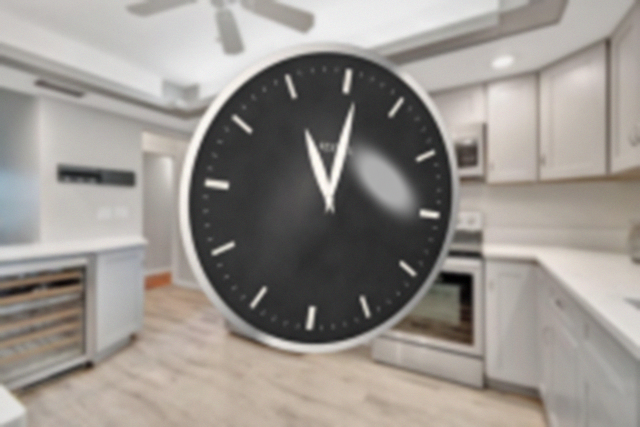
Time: **11:01**
